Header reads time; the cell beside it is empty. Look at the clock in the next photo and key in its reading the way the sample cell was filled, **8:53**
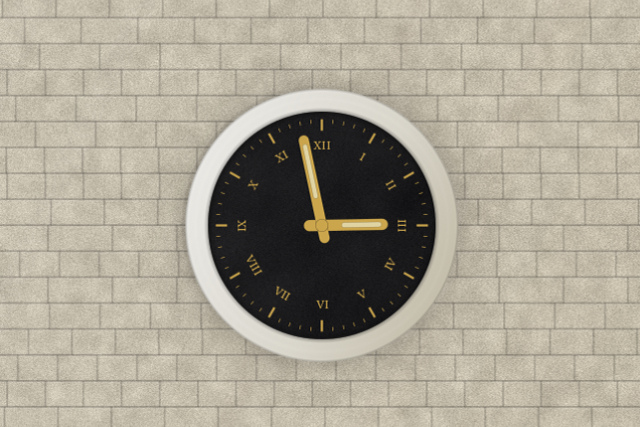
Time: **2:58**
